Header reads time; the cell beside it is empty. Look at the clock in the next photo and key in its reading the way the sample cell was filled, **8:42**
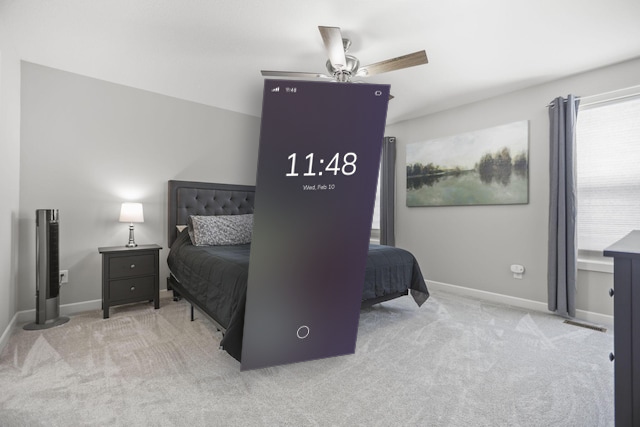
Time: **11:48**
